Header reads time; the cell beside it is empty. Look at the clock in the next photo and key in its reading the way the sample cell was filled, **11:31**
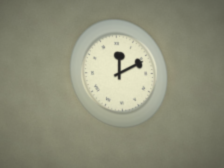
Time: **12:11**
